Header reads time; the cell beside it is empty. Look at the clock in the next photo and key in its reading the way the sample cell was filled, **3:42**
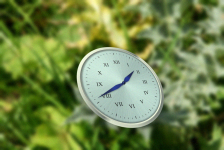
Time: **1:41**
